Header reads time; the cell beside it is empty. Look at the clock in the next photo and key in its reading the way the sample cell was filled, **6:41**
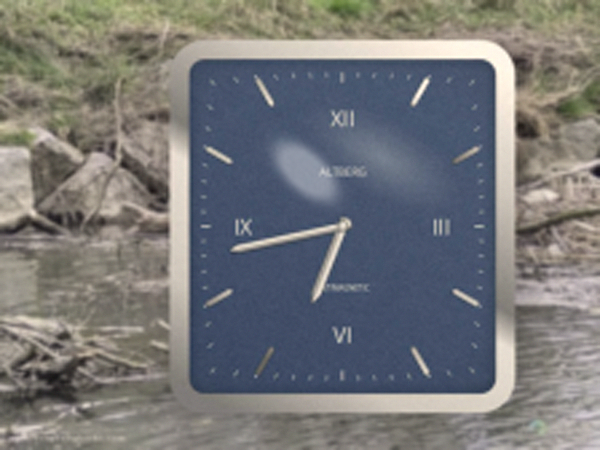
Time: **6:43**
